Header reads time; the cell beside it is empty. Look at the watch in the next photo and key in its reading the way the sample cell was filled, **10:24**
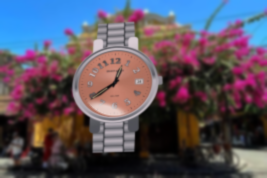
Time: **12:39**
